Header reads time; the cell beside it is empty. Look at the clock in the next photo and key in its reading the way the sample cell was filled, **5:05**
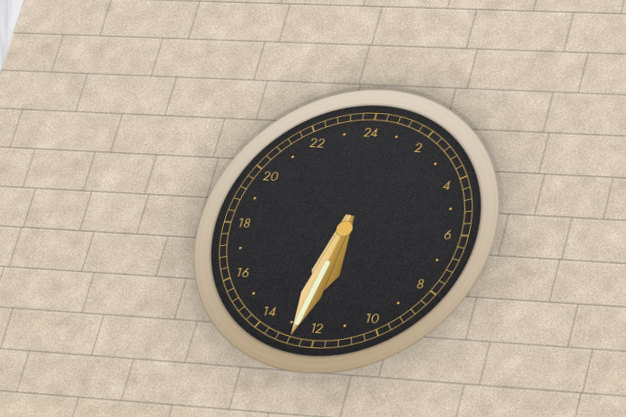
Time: **12:32**
